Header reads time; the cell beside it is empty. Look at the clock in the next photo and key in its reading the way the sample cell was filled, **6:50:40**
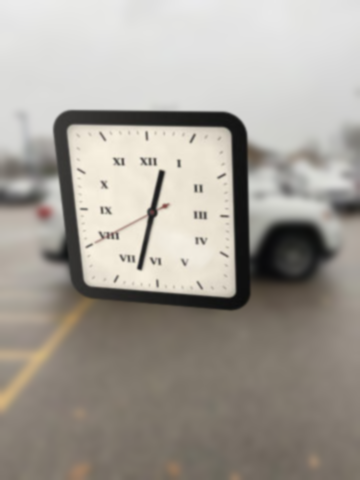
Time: **12:32:40**
